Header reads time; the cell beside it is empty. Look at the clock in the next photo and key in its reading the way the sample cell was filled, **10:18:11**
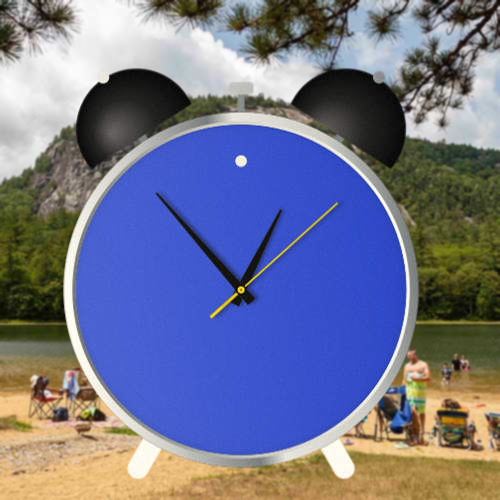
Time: **12:53:08**
